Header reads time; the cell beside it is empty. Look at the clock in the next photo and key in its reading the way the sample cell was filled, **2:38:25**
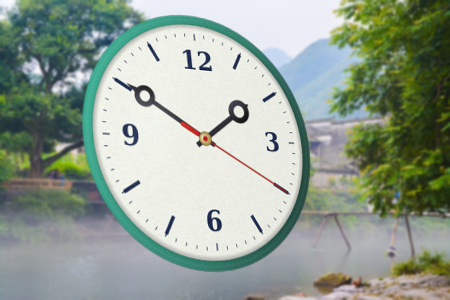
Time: **1:50:20**
